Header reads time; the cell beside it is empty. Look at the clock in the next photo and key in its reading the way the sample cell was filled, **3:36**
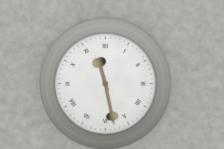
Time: **11:28**
